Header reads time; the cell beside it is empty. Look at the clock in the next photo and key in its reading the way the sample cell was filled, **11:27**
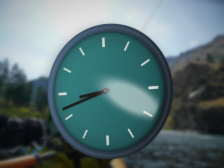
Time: **8:42**
